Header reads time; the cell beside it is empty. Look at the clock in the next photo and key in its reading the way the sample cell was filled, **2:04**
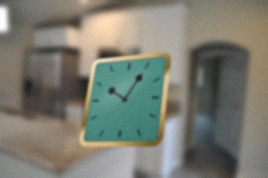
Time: **10:05**
